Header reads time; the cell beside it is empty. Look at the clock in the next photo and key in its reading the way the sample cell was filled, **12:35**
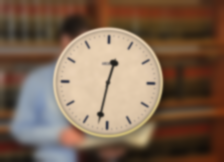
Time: **12:32**
